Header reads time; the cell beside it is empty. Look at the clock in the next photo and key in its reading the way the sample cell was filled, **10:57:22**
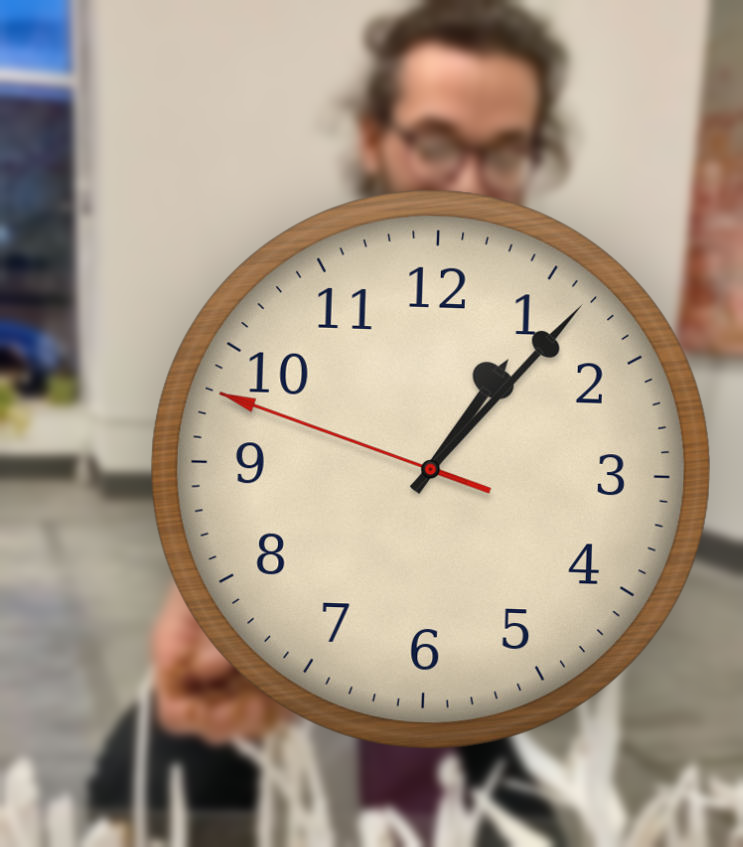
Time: **1:06:48**
